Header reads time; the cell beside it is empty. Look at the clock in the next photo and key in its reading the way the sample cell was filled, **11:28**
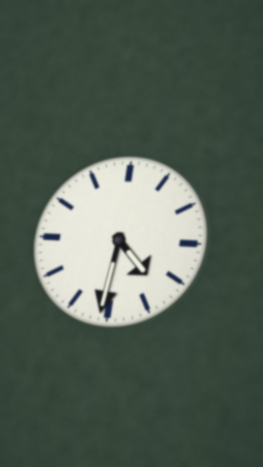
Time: **4:31**
